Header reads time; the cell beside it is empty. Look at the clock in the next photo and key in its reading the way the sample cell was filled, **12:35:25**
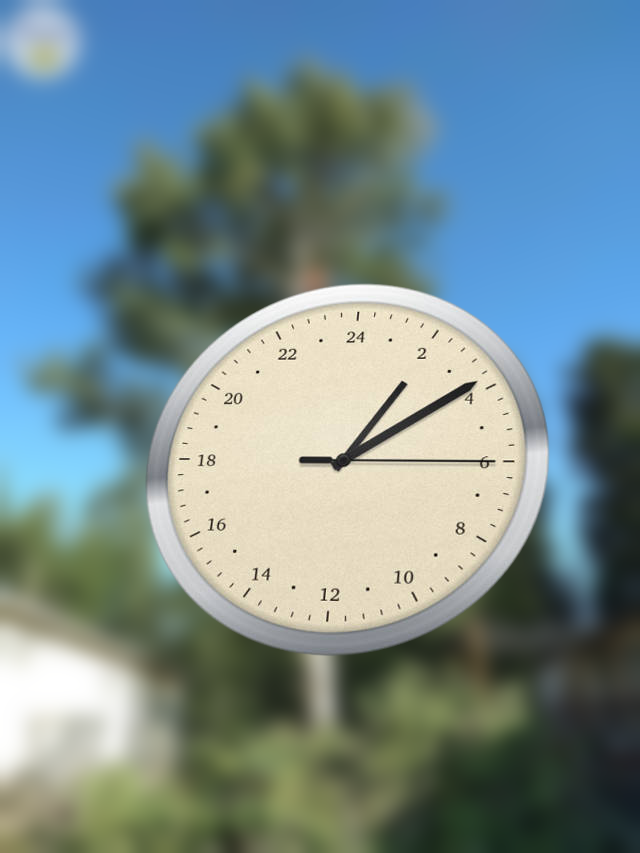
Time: **2:09:15**
